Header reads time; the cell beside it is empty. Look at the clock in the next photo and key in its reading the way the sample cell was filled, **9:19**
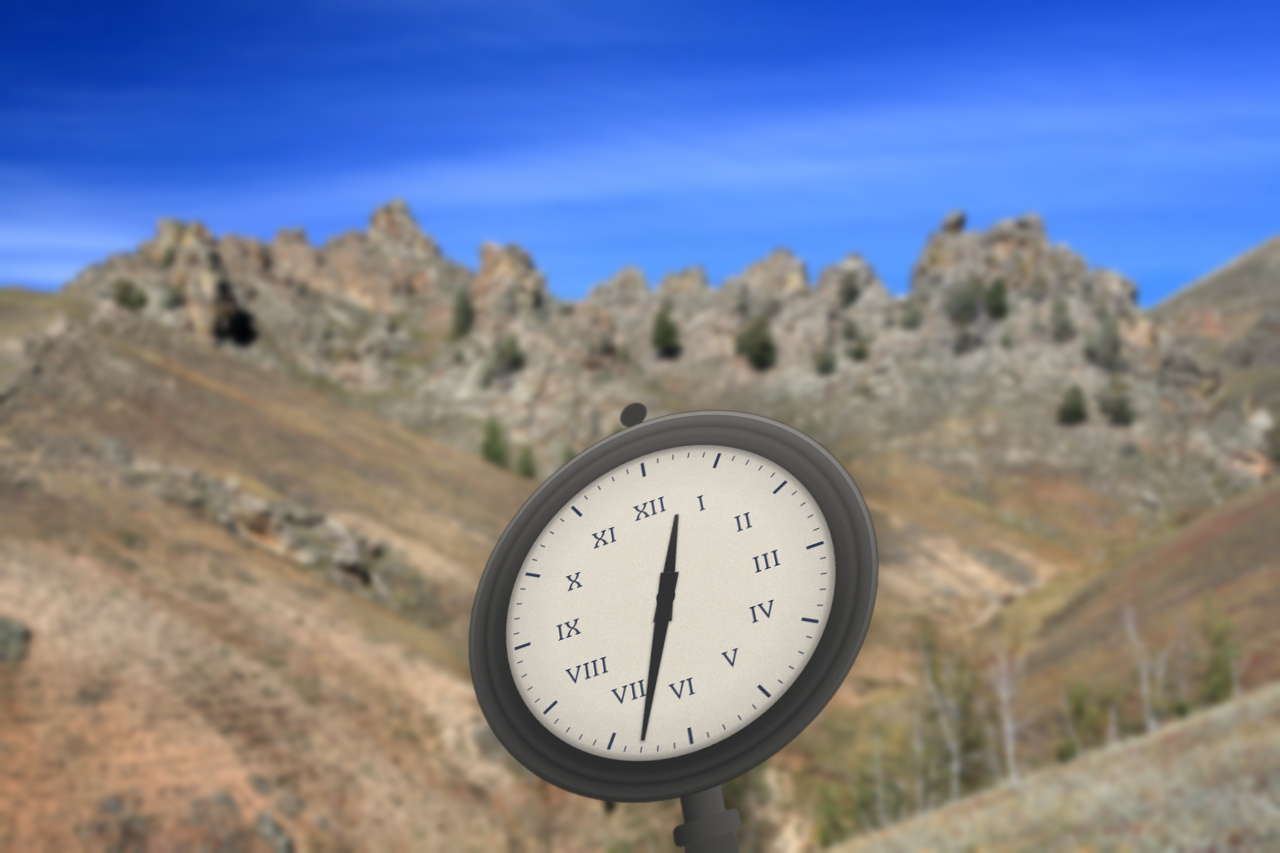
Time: **12:33**
